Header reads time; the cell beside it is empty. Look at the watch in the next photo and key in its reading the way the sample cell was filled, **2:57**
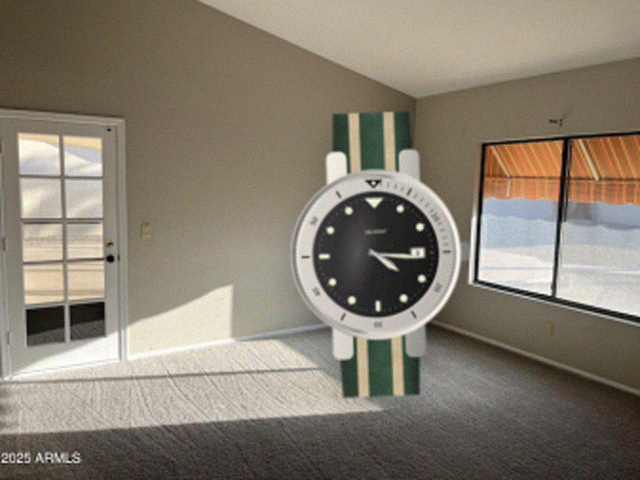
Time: **4:16**
